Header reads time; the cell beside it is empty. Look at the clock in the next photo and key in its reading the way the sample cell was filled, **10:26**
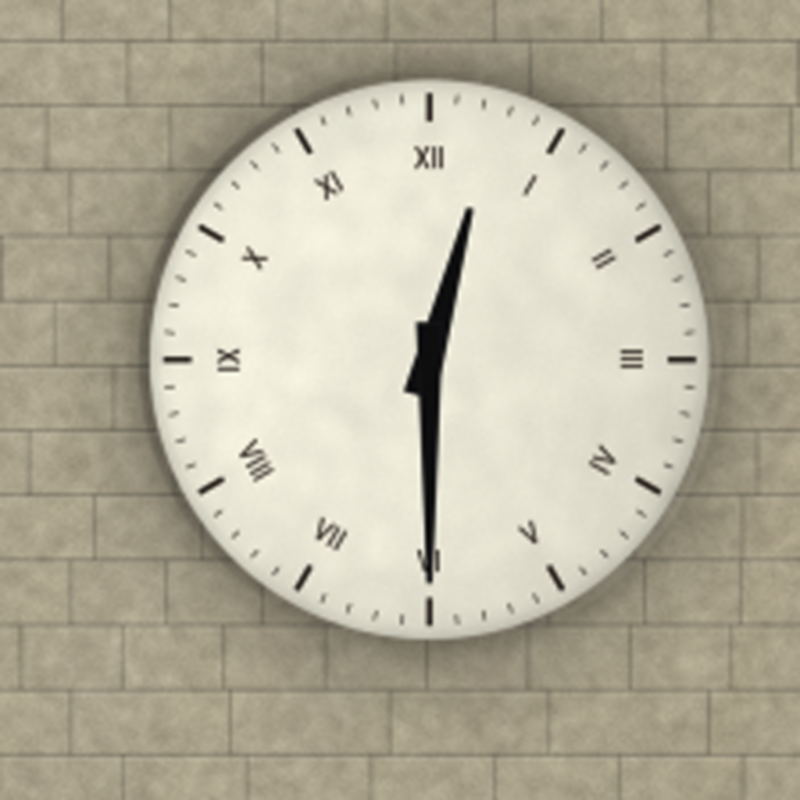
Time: **12:30**
